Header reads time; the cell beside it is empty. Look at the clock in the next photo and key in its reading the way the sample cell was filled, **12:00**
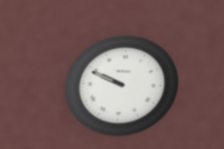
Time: **9:49**
